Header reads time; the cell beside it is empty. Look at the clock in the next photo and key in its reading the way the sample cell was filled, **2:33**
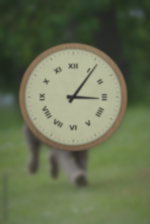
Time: **3:06**
